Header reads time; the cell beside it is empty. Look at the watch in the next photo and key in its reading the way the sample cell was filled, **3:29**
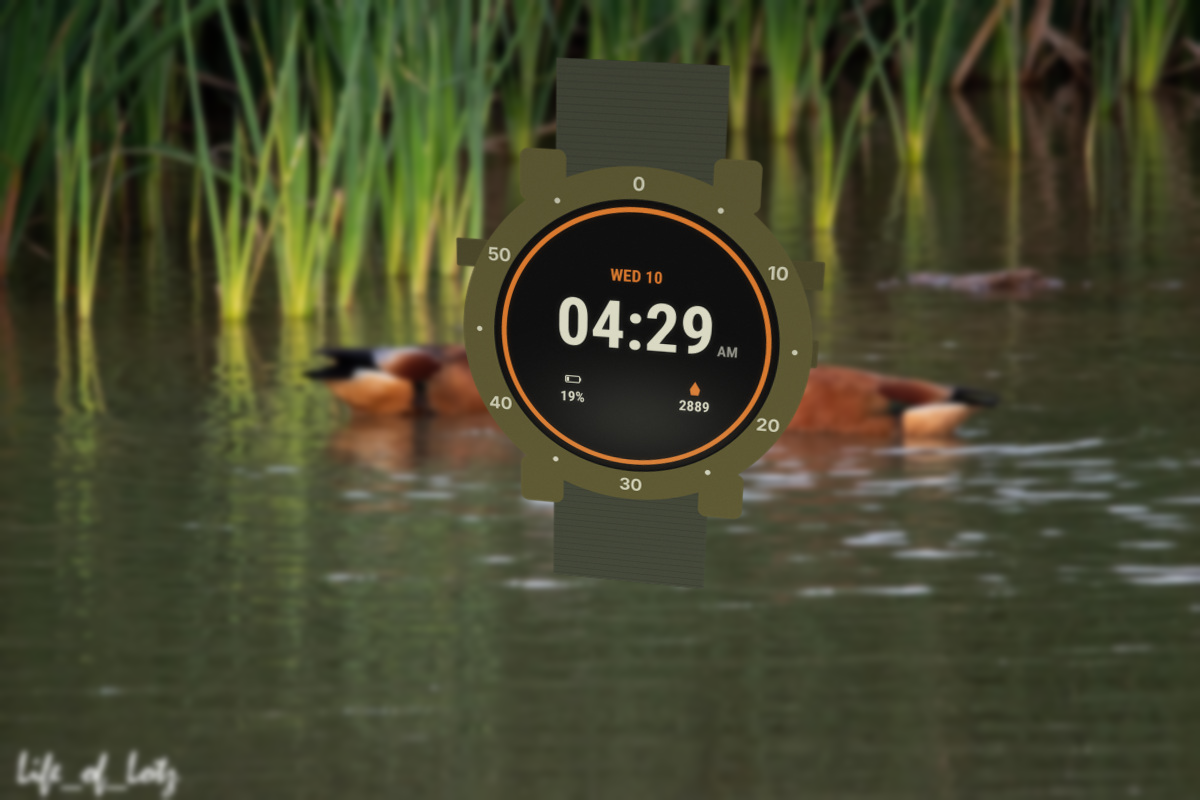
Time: **4:29**
